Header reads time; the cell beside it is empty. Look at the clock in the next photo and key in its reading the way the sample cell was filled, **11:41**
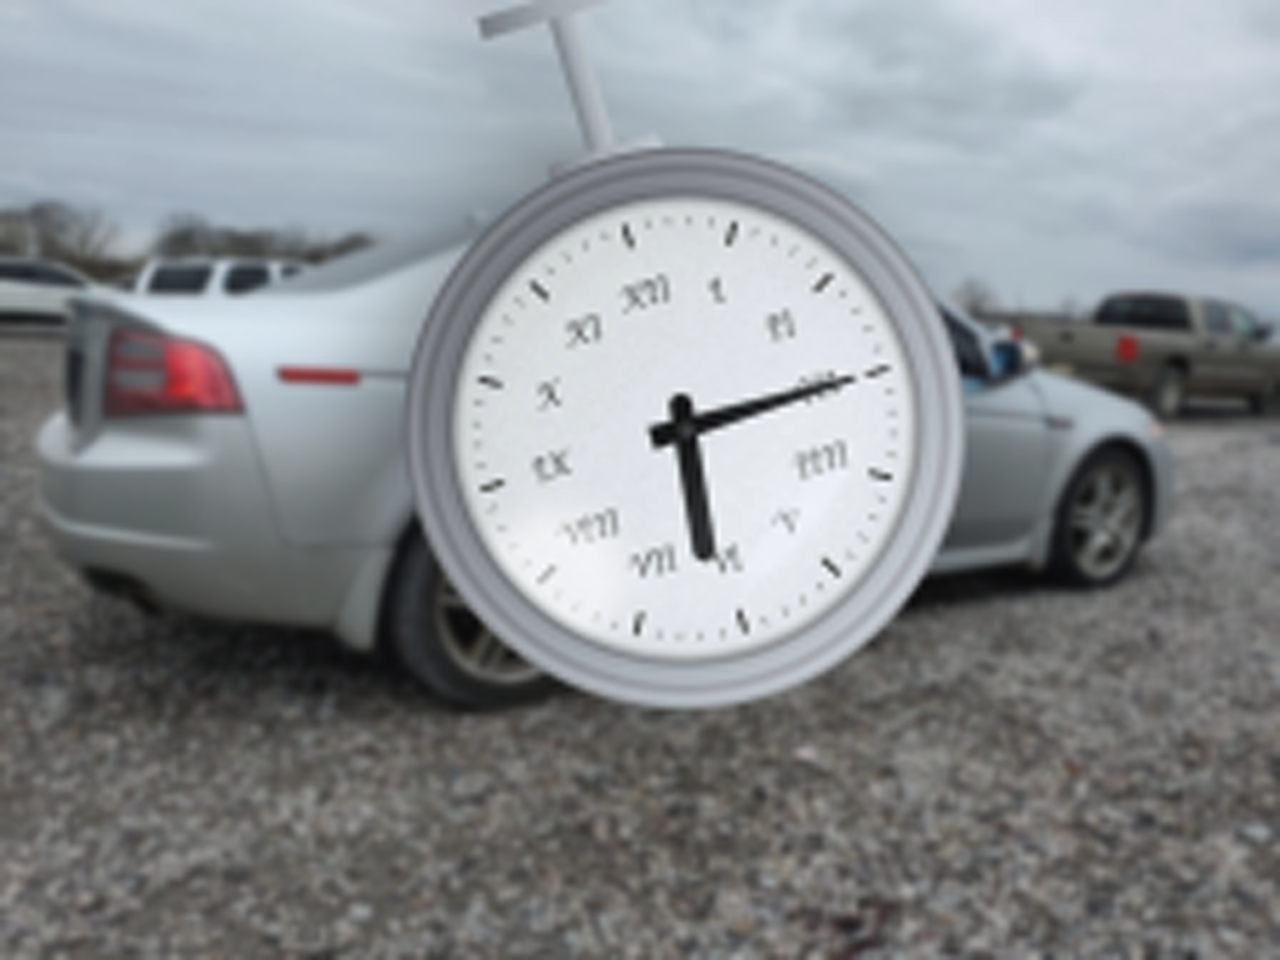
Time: **6:15**
